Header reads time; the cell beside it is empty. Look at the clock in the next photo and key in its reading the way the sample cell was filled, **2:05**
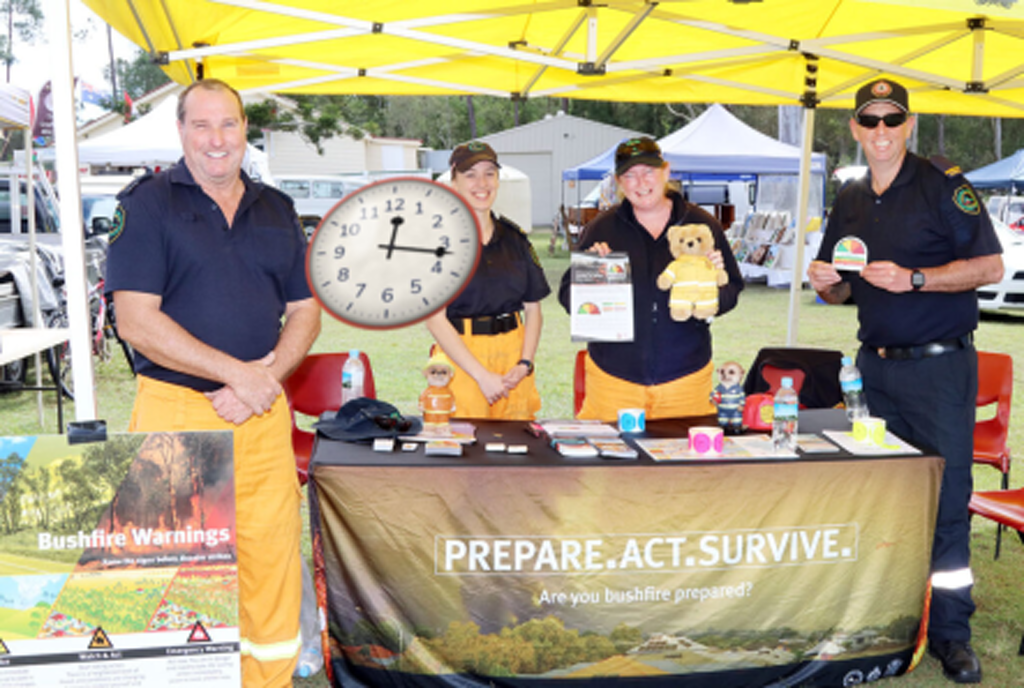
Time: **12:17**
